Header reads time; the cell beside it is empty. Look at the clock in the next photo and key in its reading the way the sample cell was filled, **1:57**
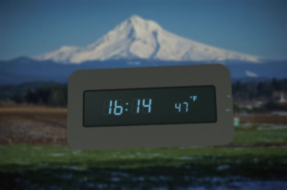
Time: **16:14**
